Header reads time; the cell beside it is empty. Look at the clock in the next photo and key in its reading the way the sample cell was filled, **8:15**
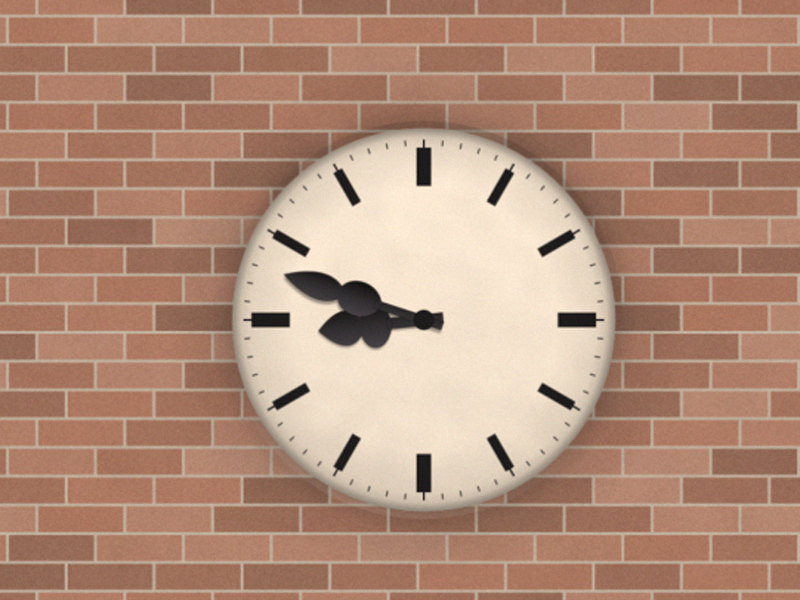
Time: **8:48**
